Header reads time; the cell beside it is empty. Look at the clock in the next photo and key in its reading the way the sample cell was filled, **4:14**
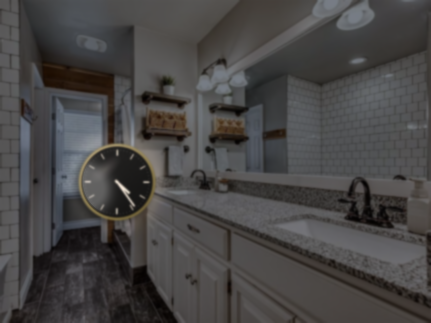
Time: **4:24**
